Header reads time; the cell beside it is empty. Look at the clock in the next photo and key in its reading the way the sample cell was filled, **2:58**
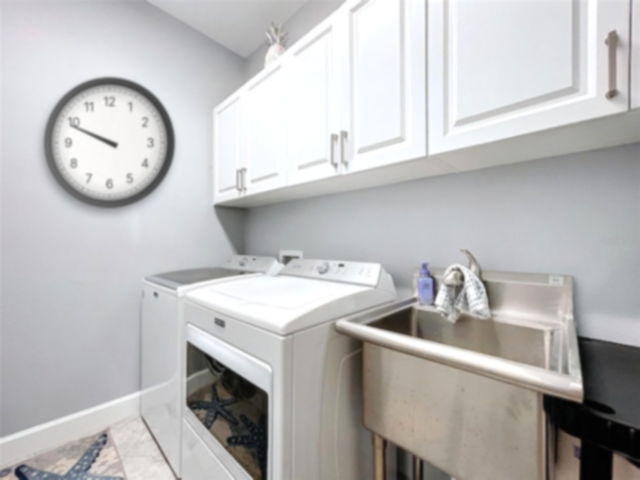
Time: **9:49**
